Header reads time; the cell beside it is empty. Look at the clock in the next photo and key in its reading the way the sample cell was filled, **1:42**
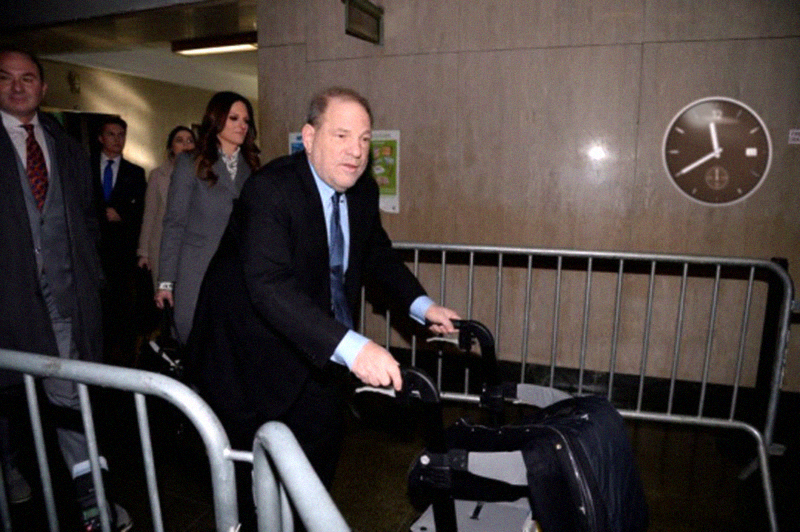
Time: **11:40**
